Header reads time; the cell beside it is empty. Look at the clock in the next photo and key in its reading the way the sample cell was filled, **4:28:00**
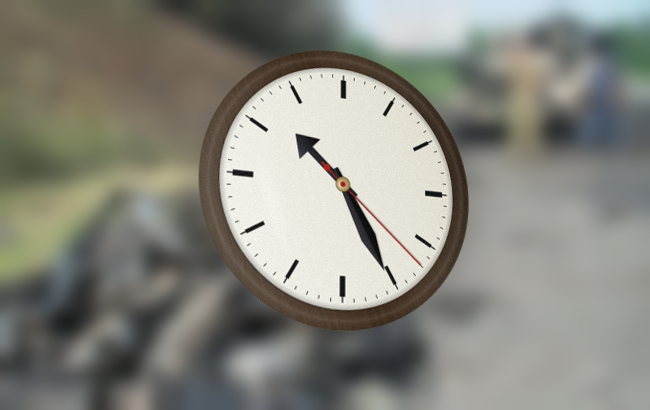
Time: **10:25:22**
